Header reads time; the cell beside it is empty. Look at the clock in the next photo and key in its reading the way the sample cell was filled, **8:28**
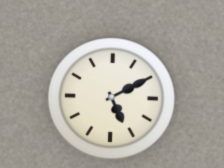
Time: **5:10**
